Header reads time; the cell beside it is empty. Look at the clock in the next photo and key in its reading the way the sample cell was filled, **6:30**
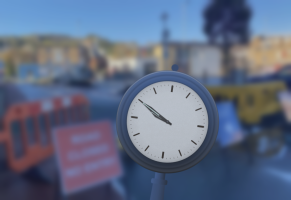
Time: **9:50**
